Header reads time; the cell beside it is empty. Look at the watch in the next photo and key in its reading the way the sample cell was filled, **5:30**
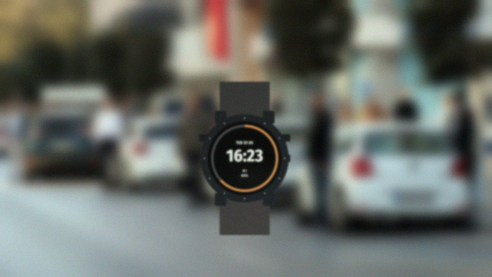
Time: **16:23**
